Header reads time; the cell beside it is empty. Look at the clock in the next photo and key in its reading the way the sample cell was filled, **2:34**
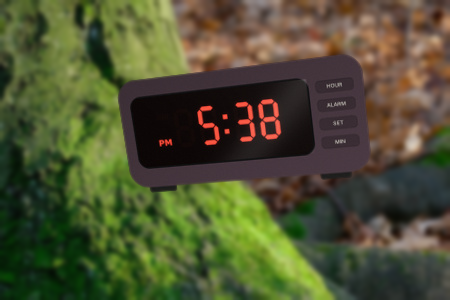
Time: **5:38**
